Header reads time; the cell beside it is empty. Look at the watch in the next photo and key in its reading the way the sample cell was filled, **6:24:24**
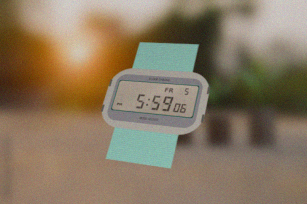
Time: **5:59:06**
